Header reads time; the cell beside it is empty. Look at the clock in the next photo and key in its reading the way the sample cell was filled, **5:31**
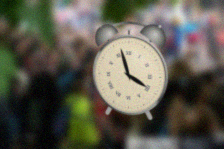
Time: **3:57**
